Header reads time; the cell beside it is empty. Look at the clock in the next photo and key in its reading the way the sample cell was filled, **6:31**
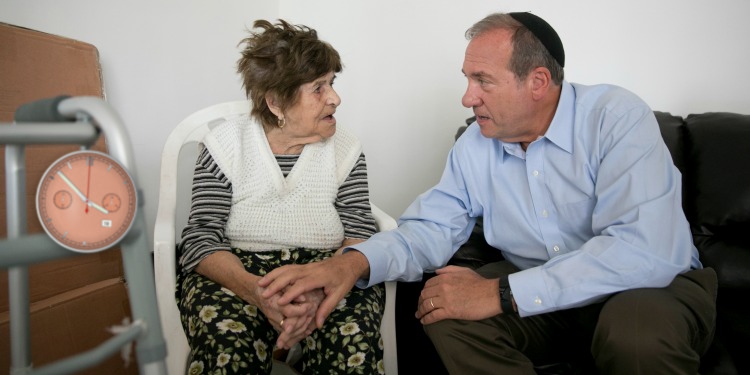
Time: **3:52**
